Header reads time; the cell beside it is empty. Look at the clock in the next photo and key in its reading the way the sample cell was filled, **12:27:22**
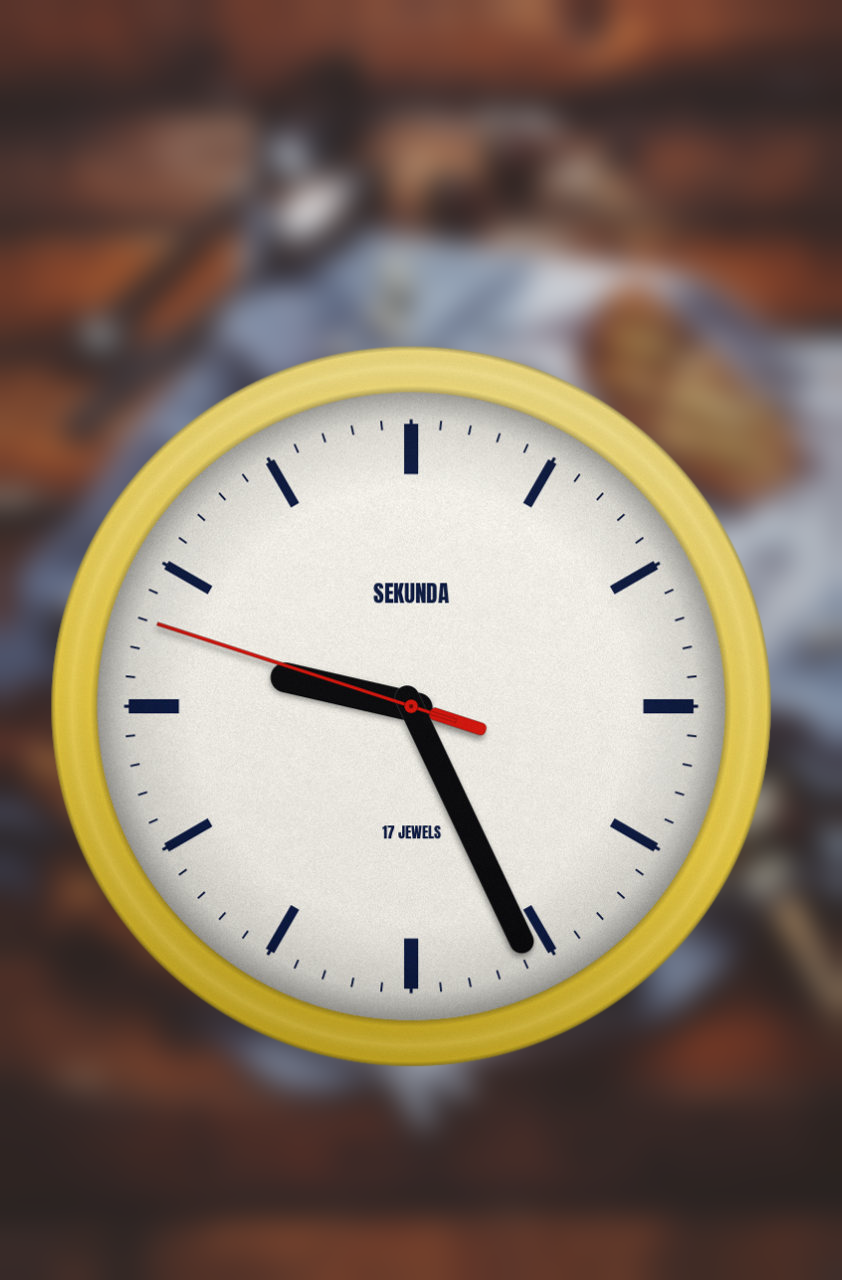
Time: **9:25:48**
